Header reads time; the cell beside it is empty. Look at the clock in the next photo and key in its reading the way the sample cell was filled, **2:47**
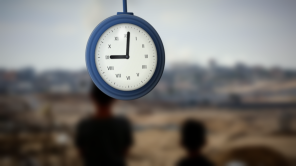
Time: **9:01**
